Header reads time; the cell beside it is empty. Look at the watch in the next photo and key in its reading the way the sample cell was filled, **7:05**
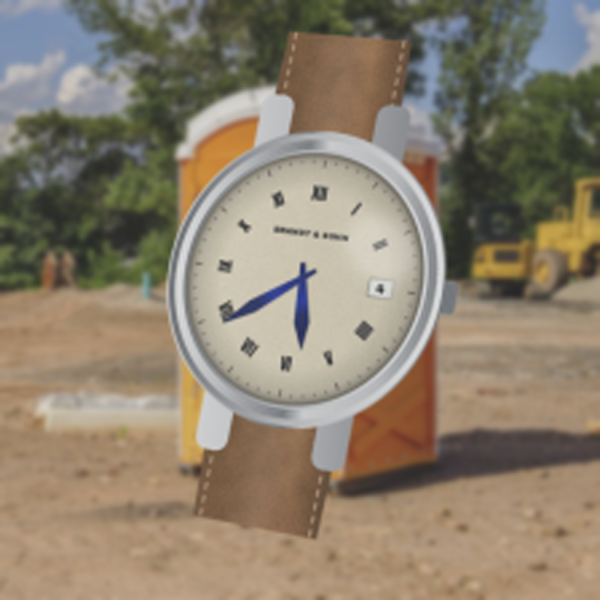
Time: **5:39**
